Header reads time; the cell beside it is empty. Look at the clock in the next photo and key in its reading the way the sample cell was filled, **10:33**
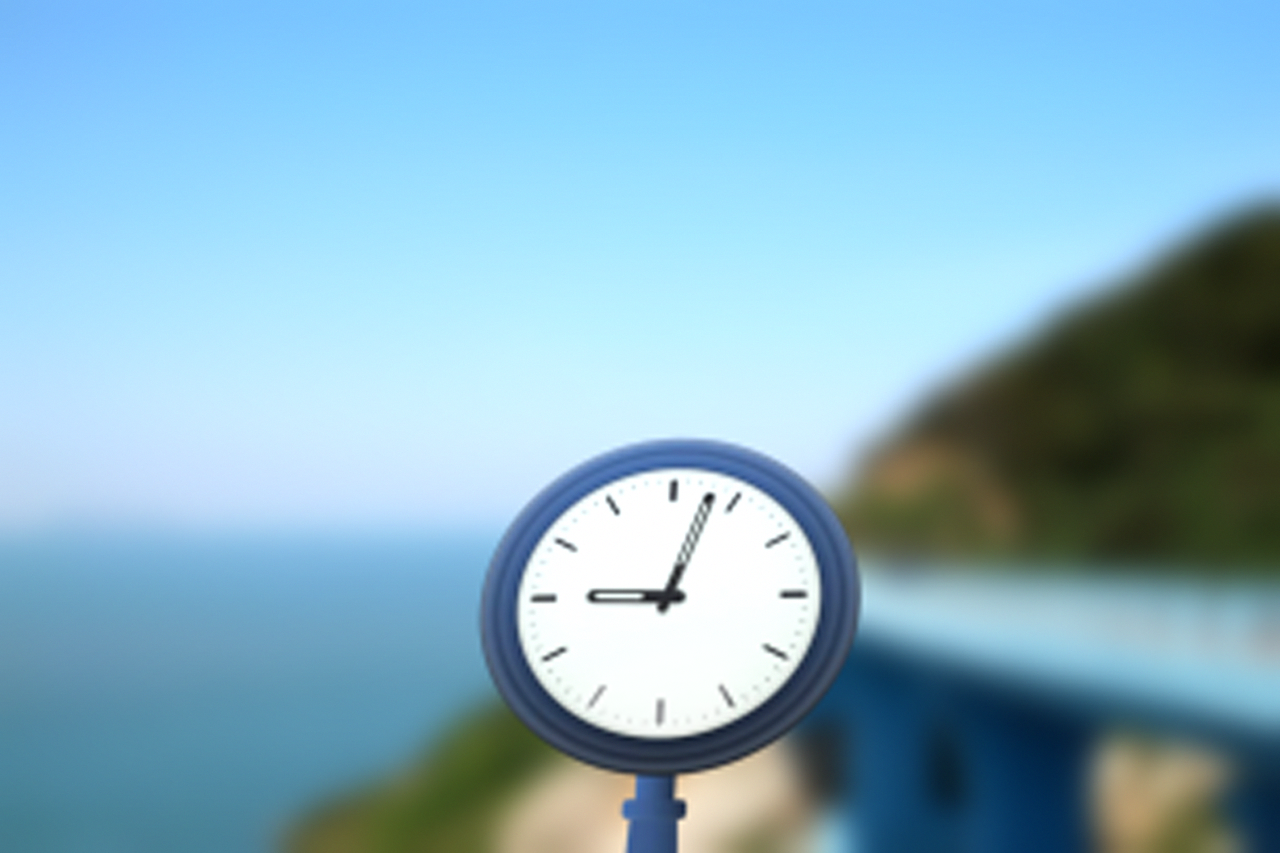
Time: **9:03**
